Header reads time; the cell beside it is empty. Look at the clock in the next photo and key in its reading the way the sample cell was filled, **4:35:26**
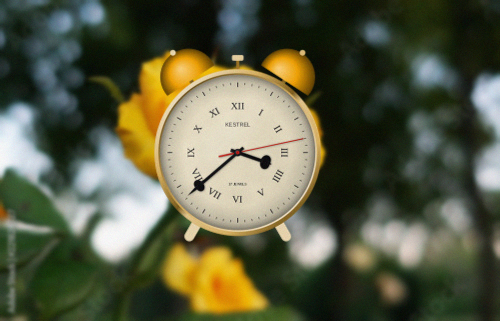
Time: **3:38:13**
